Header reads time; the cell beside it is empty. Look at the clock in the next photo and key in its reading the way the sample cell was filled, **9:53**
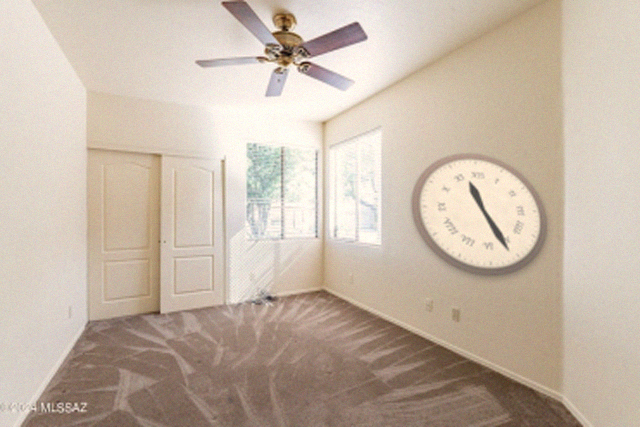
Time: **11:26**
